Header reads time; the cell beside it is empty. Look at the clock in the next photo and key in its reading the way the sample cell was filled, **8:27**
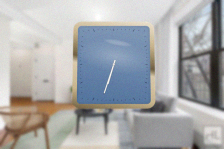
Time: **6:33**
